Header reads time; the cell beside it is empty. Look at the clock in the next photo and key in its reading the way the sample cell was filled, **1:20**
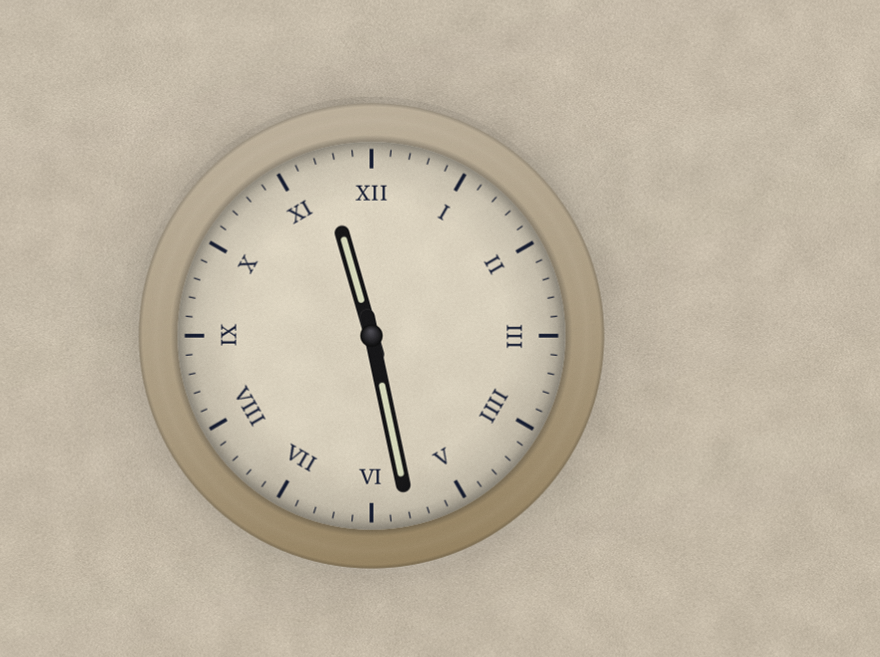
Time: **11:28**
